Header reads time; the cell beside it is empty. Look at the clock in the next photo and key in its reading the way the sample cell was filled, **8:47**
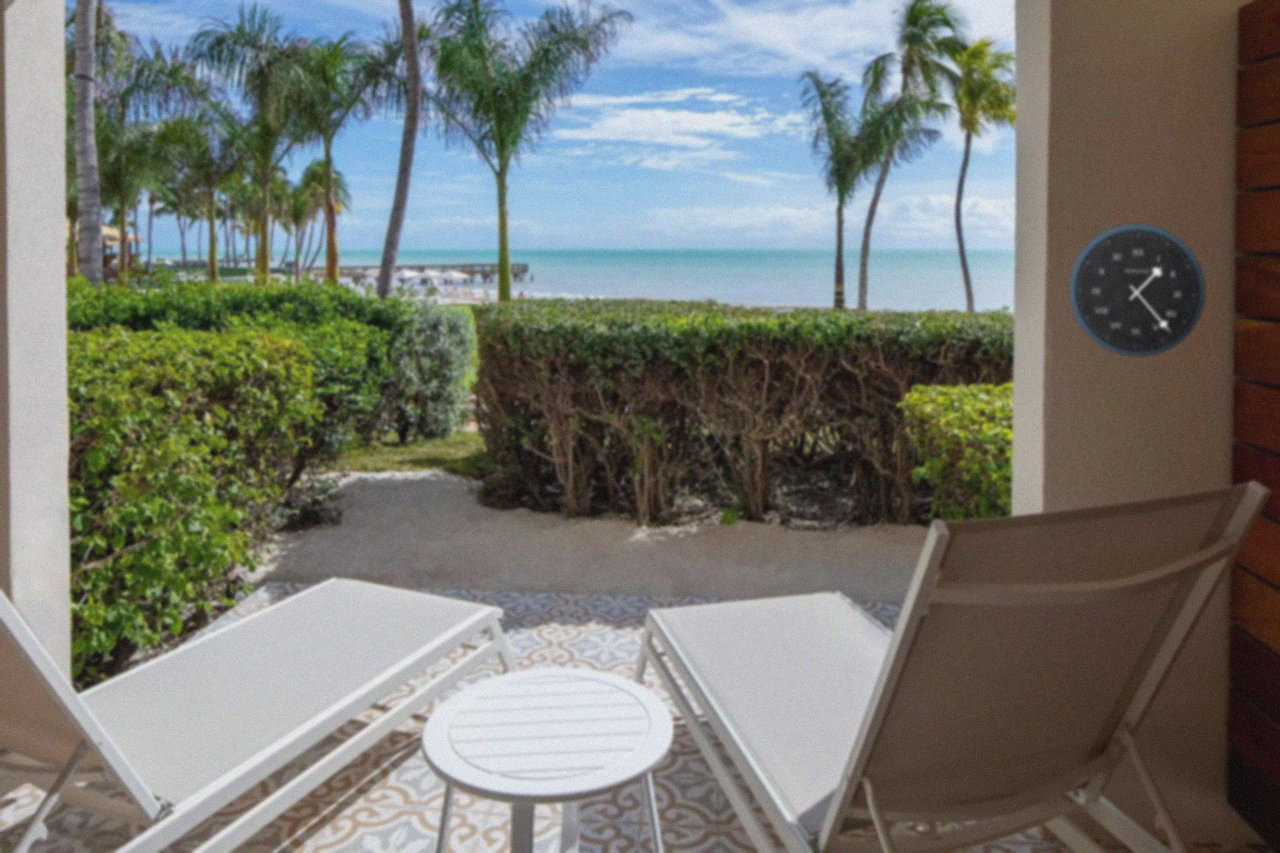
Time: **1:23**
